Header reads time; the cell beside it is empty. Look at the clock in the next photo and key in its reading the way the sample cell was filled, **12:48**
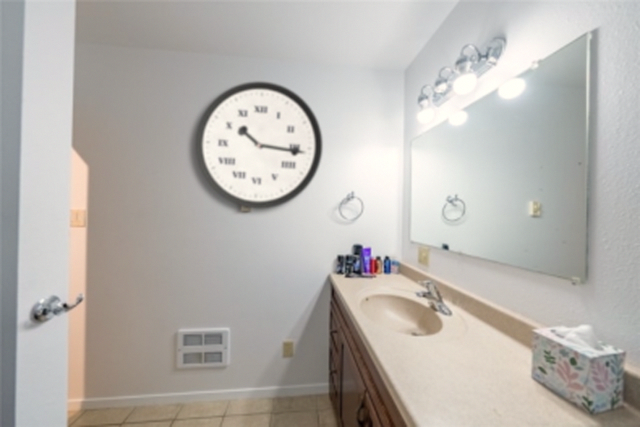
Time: **10:16**
